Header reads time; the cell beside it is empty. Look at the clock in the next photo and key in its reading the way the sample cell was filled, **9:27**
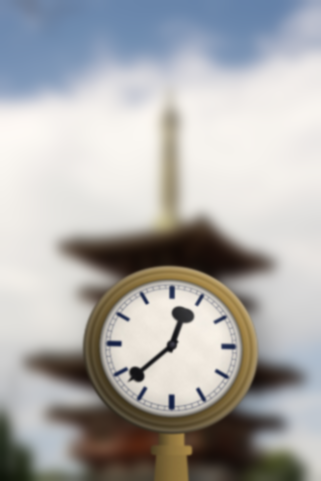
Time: **12:38**
